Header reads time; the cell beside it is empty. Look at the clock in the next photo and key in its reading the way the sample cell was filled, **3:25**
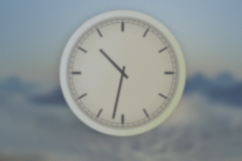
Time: **10:32**
